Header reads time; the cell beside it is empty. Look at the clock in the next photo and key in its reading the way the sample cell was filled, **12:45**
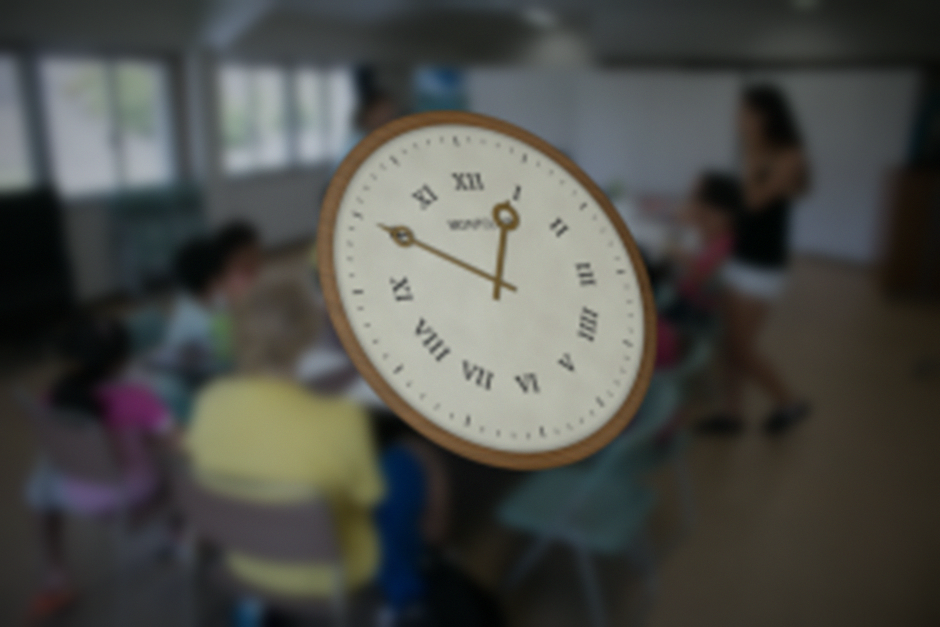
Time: **12:50**
